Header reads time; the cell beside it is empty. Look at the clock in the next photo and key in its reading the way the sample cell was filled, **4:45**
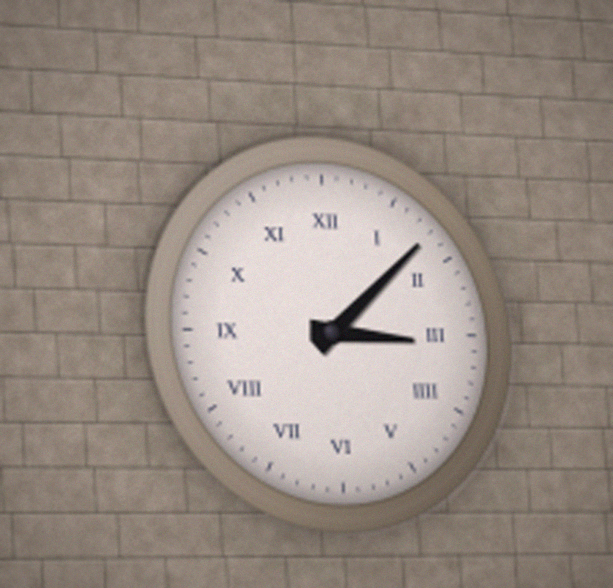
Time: **3:08**
